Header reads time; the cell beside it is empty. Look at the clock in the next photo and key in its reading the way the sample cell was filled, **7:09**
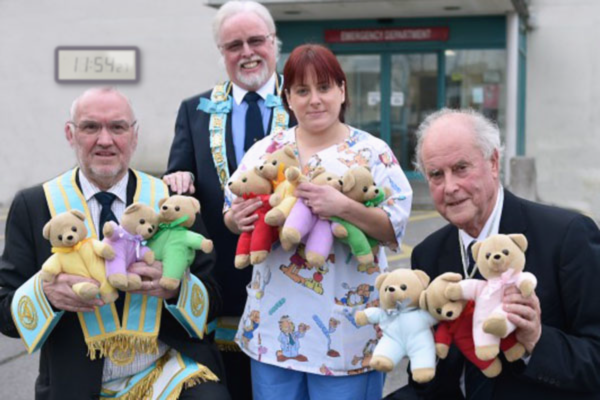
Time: **11:54**
